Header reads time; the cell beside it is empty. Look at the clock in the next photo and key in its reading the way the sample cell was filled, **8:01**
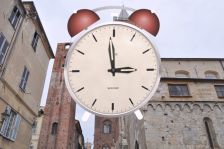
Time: **2:59**
